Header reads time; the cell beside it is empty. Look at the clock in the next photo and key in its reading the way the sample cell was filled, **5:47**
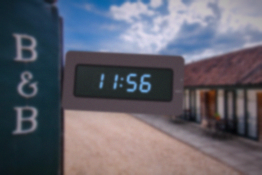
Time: **11:56**
